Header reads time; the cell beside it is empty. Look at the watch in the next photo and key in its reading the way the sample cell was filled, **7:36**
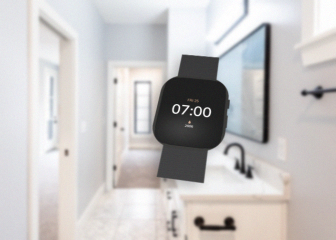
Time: **7:00**
